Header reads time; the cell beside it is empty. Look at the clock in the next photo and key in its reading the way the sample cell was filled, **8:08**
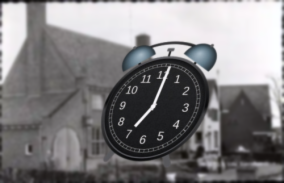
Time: **7:01**
